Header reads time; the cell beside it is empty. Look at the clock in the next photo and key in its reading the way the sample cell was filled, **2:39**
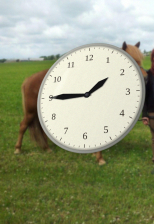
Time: **1:45**
